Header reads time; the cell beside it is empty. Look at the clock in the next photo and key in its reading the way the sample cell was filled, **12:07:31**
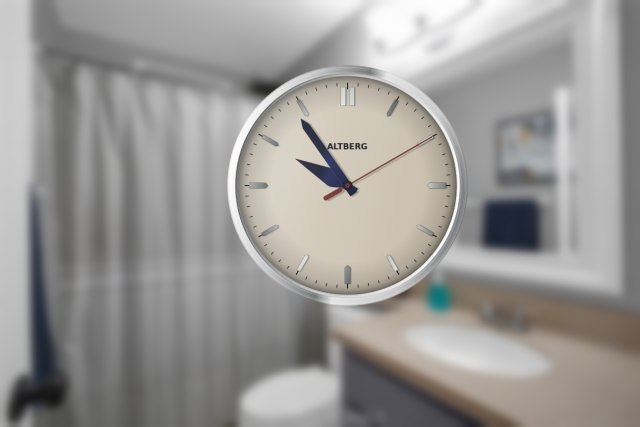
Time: **9:54:10**
